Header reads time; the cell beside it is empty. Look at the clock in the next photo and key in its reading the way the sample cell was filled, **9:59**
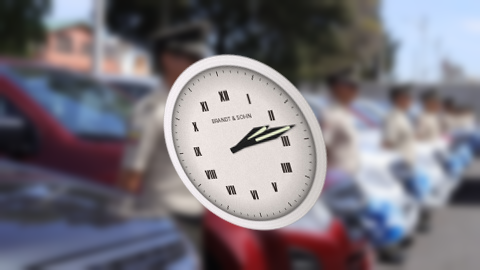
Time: **2:13**
